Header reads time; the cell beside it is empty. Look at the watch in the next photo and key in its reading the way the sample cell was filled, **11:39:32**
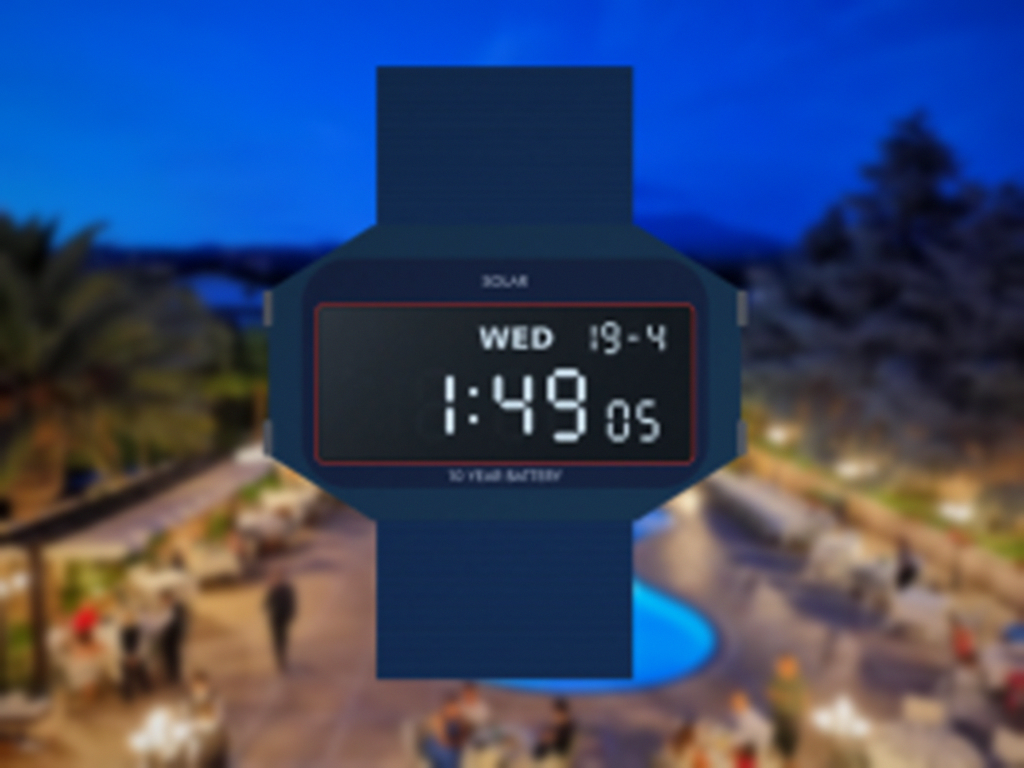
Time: **1:49:05**
